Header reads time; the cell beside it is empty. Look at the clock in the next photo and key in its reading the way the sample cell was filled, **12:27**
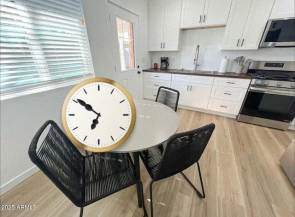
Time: **6:51**
